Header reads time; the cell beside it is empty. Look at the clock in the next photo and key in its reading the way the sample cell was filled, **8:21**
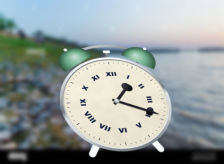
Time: **1:19**
